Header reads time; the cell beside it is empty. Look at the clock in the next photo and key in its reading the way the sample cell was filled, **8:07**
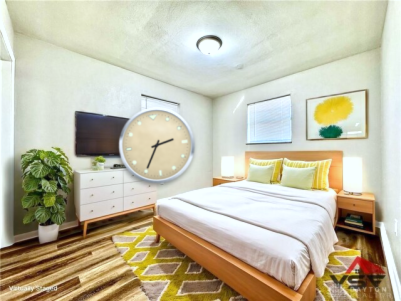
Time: **2:35**
